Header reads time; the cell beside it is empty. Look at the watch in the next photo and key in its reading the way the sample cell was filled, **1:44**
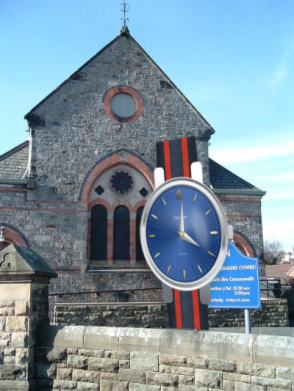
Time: **4:01**
